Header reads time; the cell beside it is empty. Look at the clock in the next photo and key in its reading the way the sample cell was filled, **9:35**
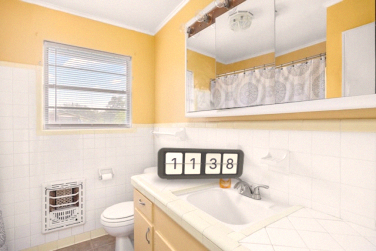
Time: **11:38**
